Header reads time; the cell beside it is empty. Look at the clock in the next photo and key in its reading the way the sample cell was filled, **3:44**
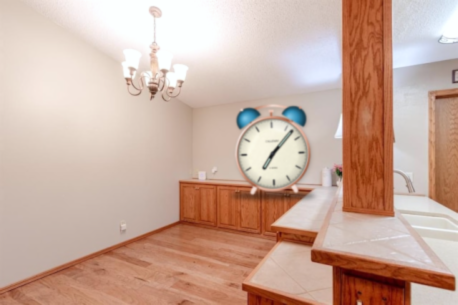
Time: **7:07**
